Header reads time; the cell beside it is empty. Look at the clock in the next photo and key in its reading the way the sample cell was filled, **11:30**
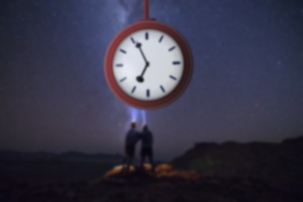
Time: **6:56**
